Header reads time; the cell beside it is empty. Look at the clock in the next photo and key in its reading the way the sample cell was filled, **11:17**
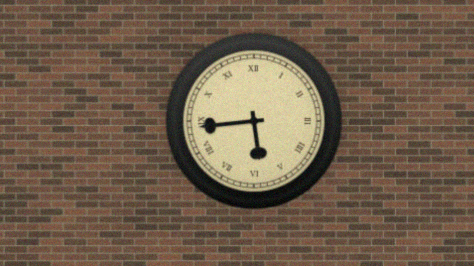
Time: **5:44**
